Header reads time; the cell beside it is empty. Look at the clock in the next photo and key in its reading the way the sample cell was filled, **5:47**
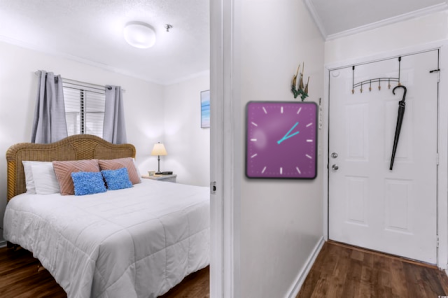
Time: **2:07**
